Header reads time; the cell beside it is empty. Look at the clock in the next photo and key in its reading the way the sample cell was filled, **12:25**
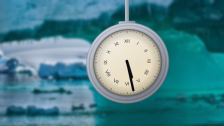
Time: **5:28**
